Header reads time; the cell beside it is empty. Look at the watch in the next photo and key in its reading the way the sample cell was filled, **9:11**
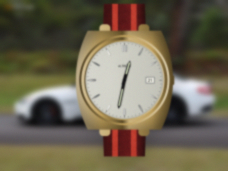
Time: **12:32**
